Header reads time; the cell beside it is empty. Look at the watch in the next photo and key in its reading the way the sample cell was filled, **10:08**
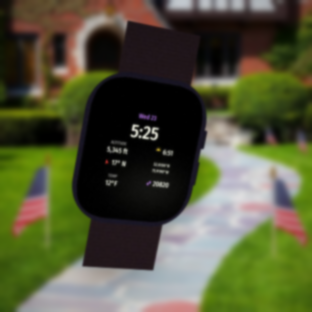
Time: **5:25**
